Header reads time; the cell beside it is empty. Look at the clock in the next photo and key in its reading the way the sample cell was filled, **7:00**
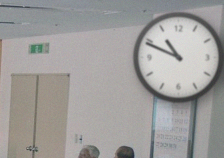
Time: **10:49**
